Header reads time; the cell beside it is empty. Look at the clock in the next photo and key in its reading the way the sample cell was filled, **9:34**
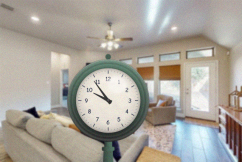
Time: **9:54**
